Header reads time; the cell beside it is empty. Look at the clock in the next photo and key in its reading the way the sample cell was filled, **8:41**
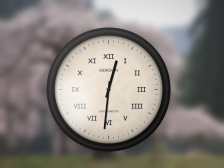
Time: **12:31**
